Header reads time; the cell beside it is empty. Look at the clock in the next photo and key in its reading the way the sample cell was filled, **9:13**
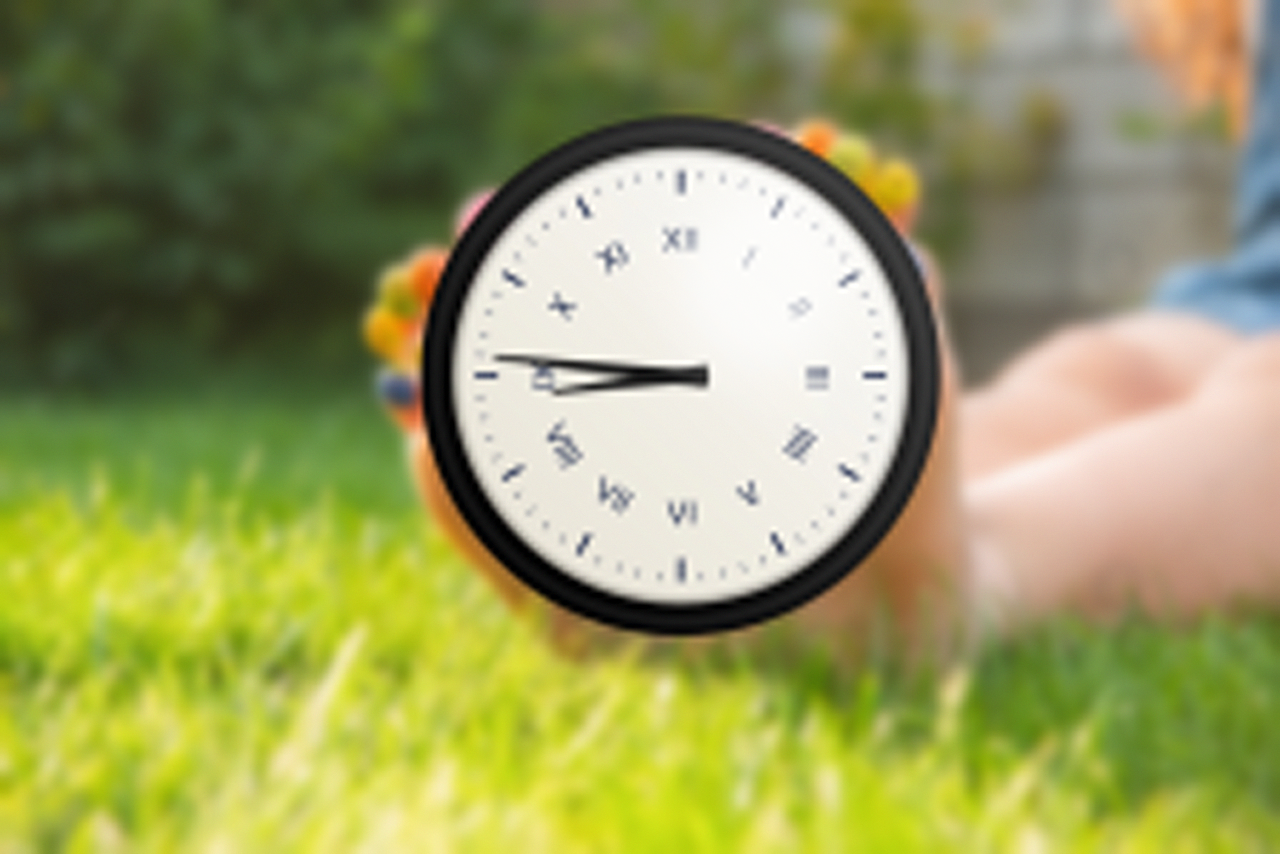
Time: **8:46**
